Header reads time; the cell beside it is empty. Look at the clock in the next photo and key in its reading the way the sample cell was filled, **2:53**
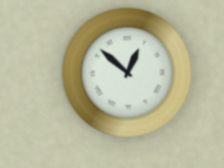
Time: **12:52**
